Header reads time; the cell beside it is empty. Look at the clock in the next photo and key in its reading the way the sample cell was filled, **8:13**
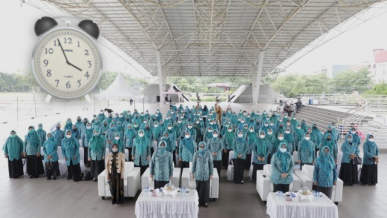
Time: **3:56**
